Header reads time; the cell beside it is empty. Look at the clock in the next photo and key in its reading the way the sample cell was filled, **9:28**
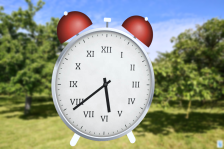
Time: **5:39**
